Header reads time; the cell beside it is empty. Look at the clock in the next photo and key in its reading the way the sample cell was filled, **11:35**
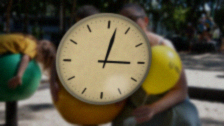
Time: **3:02**
